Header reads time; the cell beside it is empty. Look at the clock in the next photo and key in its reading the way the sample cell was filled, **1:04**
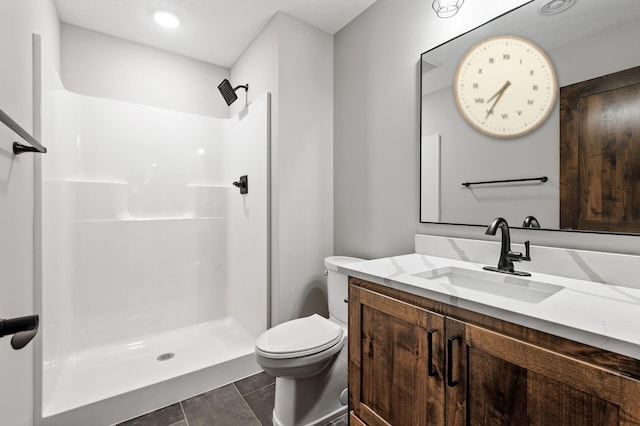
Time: **7:35**
